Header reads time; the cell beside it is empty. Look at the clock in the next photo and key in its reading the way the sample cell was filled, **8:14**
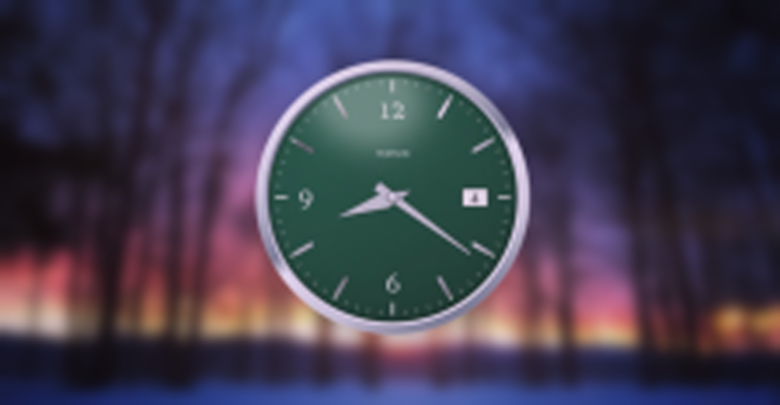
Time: **8:21**
